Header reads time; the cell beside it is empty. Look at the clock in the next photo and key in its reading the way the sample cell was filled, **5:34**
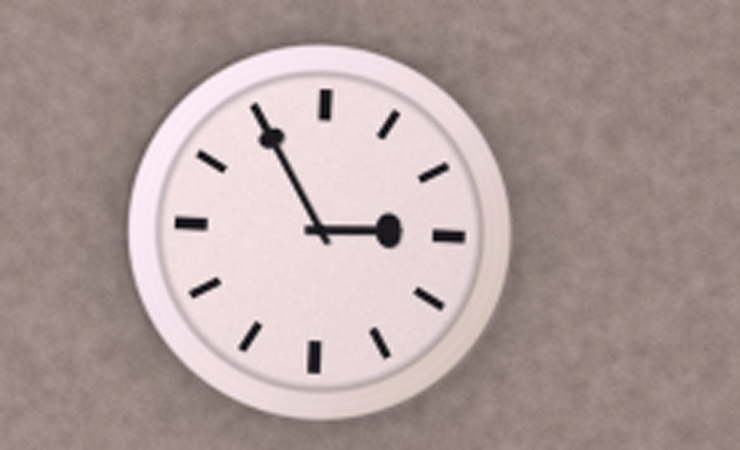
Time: **2:55**
